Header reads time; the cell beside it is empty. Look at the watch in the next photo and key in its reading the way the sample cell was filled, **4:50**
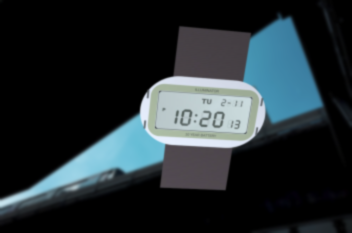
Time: **10:20**
